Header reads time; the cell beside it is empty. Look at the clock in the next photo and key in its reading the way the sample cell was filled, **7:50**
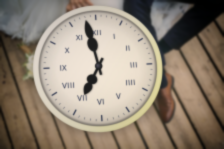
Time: **6:58**
